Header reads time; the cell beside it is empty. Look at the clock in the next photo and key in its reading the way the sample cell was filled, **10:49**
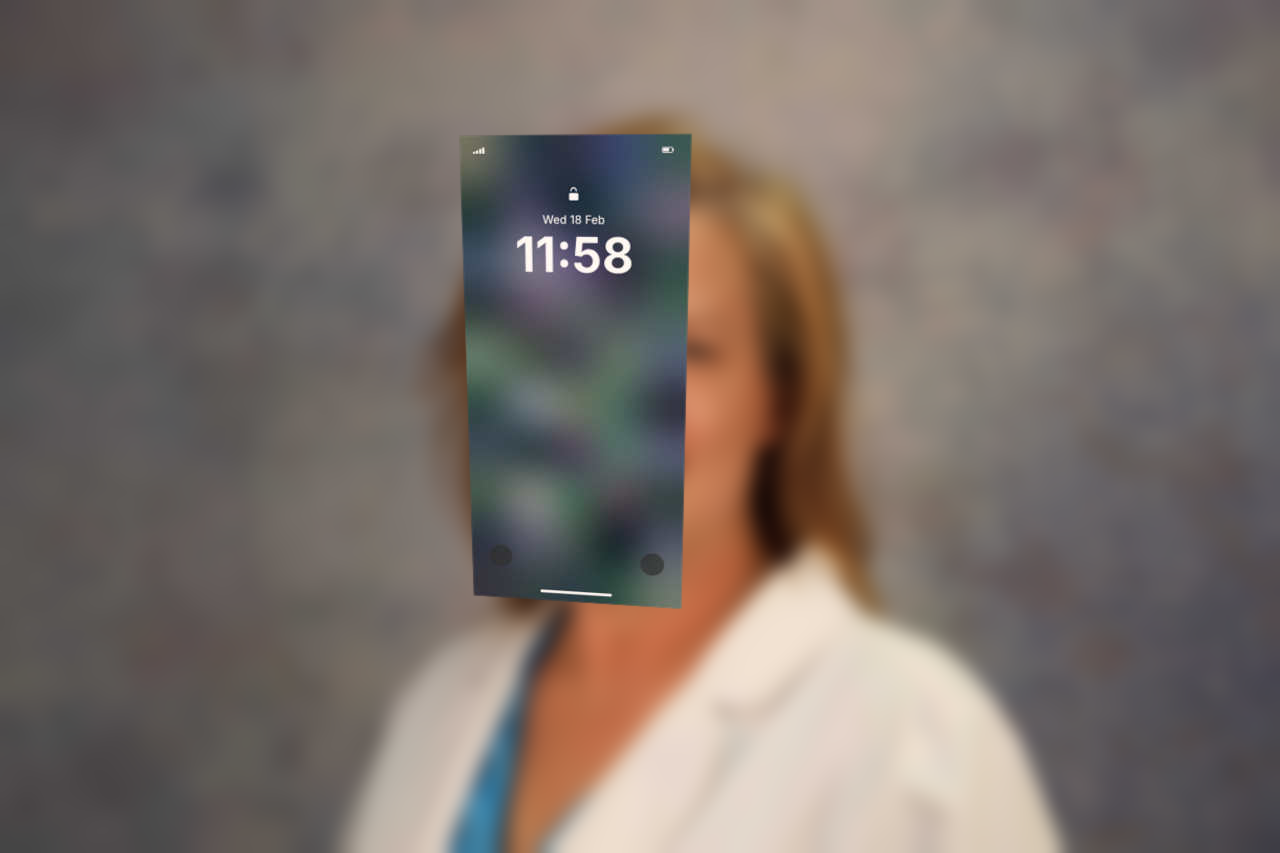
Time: **11:58**
